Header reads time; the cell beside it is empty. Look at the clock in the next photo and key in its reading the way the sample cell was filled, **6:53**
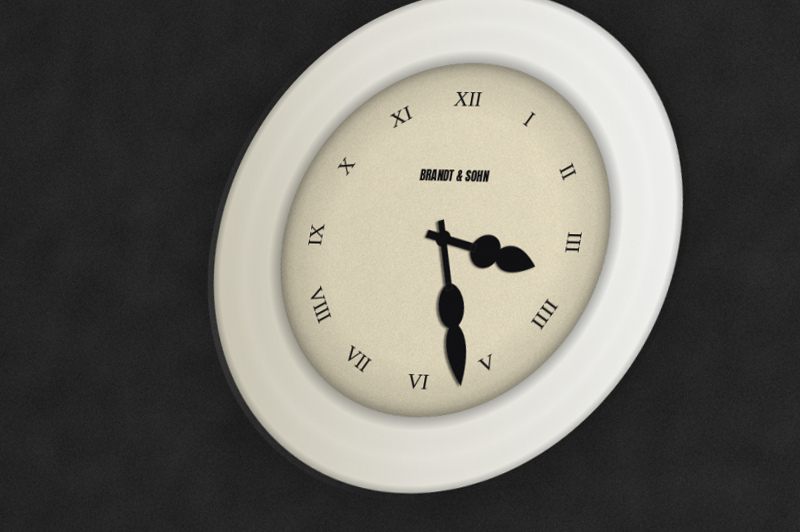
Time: **3:27**
